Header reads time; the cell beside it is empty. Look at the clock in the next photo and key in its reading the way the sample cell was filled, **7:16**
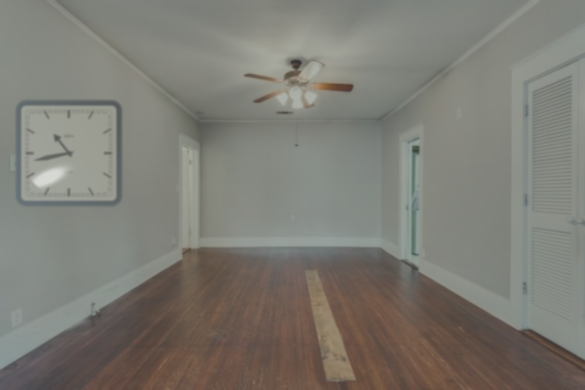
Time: **10:43**
